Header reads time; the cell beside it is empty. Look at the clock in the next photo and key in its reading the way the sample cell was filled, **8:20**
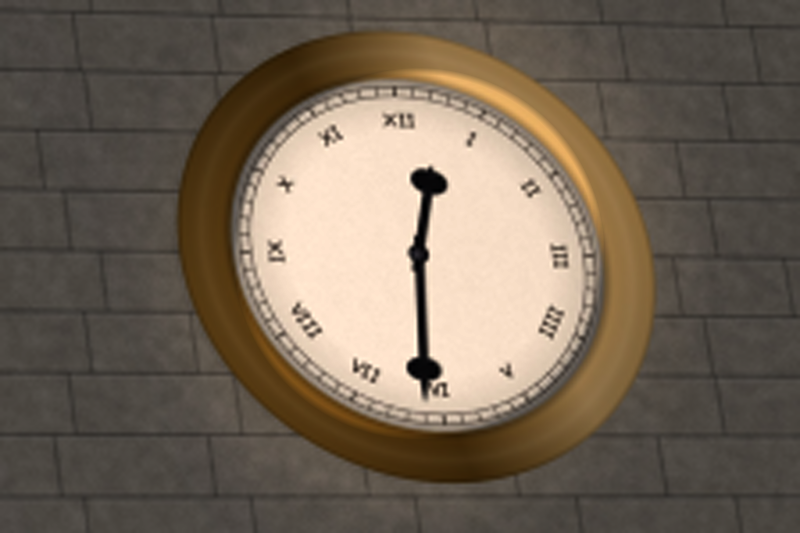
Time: **12:31**
